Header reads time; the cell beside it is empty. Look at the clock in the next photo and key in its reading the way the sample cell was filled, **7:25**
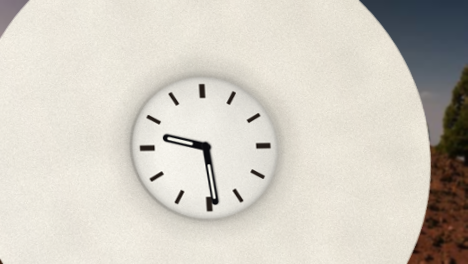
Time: **9:29**
